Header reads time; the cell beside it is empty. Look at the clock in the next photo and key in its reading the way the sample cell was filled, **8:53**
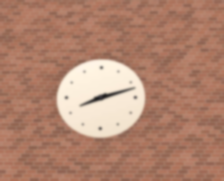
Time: **8:12**
